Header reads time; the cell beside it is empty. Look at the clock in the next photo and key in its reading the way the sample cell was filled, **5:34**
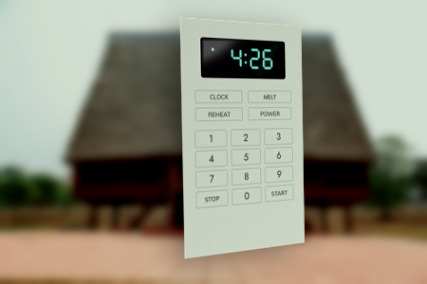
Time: **4:26**
